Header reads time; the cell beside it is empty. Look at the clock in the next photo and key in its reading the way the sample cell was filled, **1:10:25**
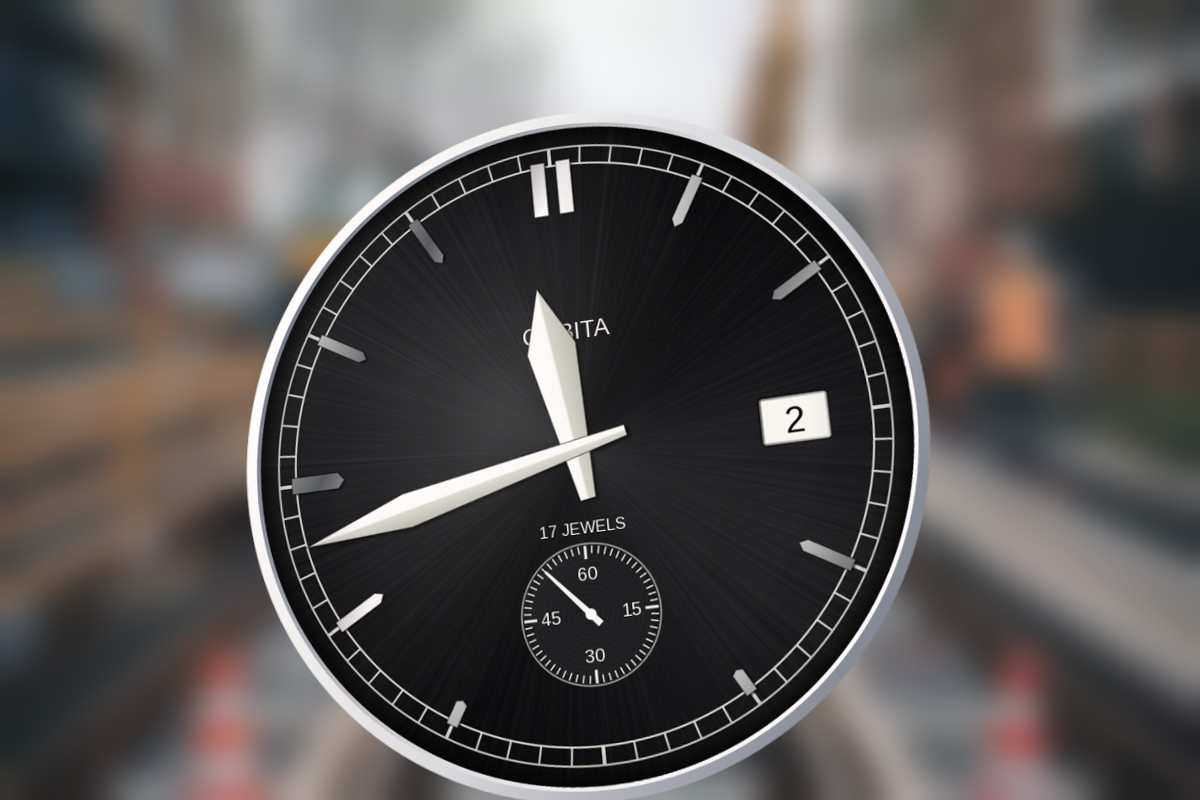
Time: **11:42:53**
